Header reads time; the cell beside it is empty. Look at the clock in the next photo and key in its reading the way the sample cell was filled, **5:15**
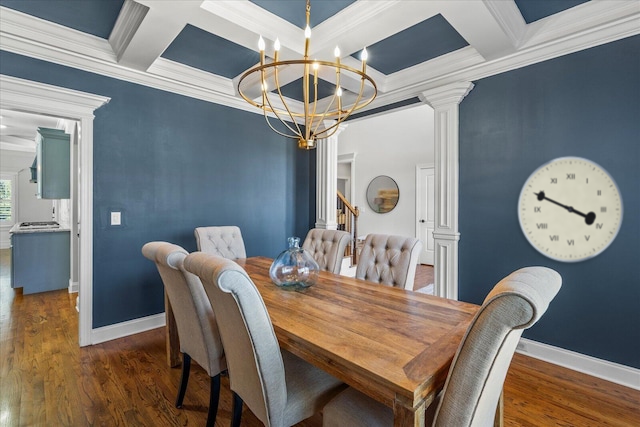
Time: **3:49**
